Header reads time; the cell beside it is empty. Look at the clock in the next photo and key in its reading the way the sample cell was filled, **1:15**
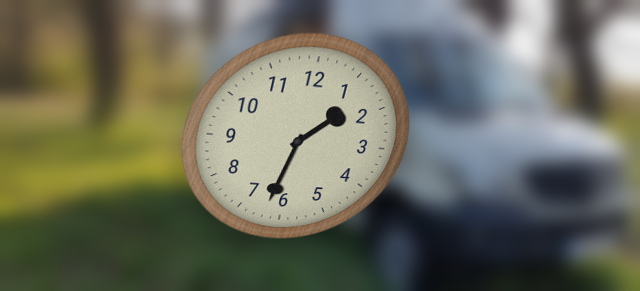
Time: **1:32**
